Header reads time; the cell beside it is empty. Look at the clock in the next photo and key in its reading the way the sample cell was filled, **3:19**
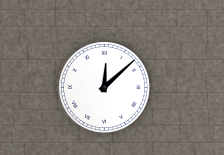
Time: **12:08**
